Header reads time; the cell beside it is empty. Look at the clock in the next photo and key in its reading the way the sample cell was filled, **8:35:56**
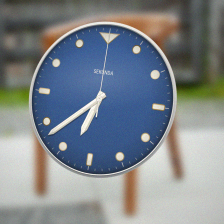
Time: **6:38:00**
